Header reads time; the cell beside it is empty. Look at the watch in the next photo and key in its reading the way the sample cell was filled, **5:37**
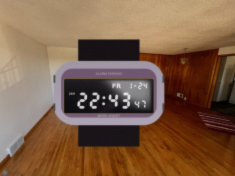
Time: **22:43**
